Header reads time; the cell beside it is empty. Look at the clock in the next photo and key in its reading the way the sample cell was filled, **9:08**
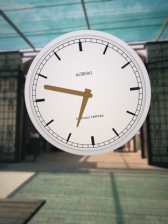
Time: **6:48**
